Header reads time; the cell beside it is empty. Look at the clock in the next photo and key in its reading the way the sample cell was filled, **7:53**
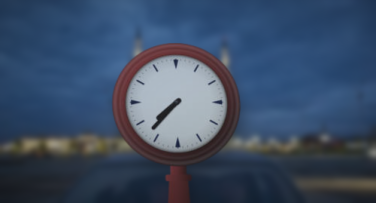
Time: **7:37**
